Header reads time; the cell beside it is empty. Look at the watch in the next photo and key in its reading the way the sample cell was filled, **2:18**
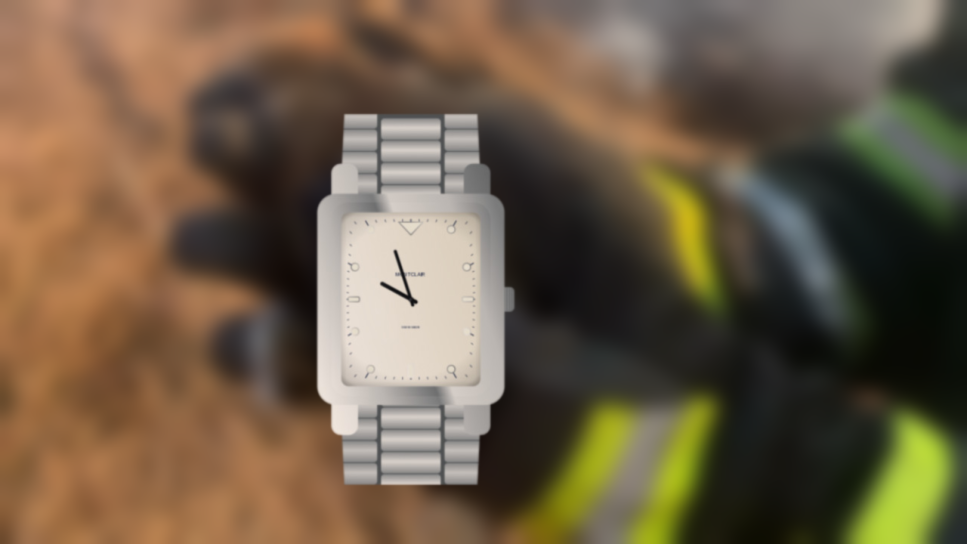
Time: **9:57**
